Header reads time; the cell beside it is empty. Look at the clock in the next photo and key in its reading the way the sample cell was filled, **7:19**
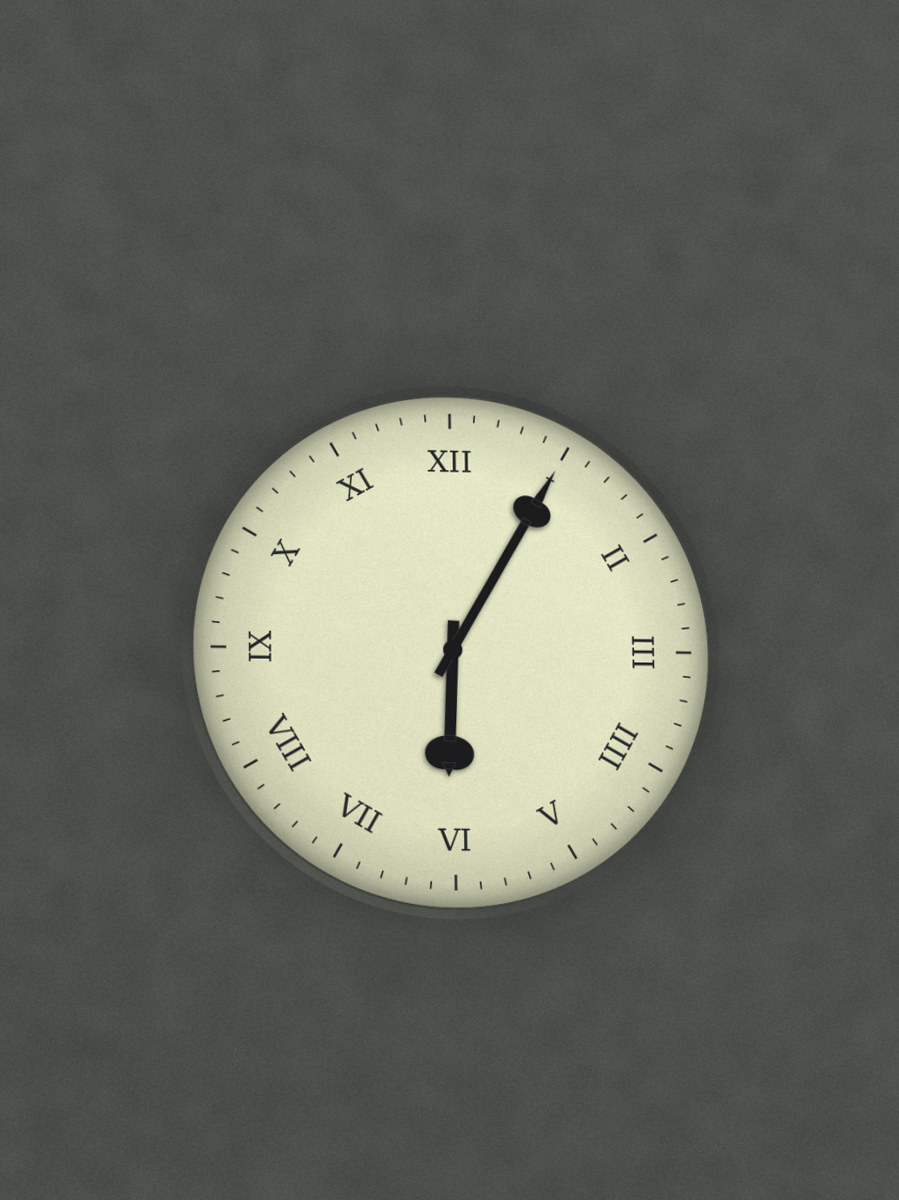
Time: **6:05**
